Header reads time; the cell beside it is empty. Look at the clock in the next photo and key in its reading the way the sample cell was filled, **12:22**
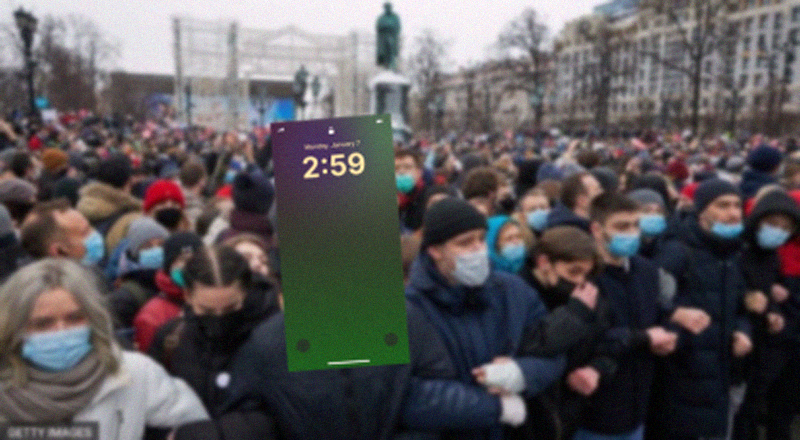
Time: **2:59**
